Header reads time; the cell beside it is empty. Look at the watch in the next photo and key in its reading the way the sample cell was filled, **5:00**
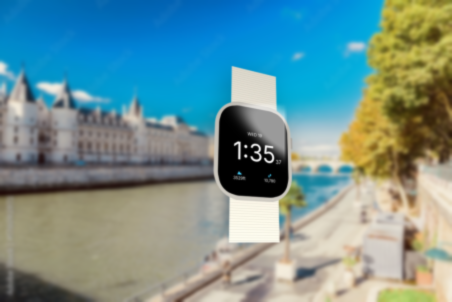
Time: **1:35**
